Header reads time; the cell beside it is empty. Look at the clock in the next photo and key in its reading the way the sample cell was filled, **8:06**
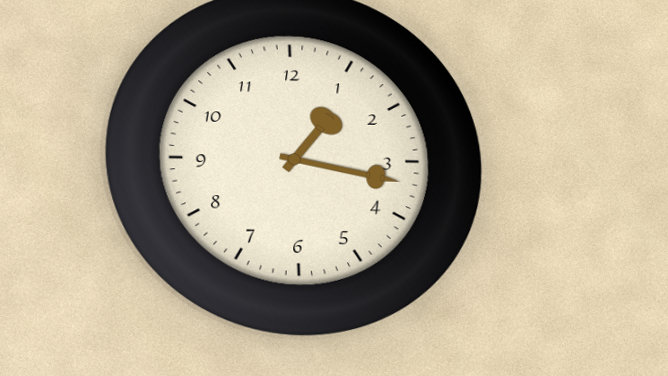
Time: **1:17**
